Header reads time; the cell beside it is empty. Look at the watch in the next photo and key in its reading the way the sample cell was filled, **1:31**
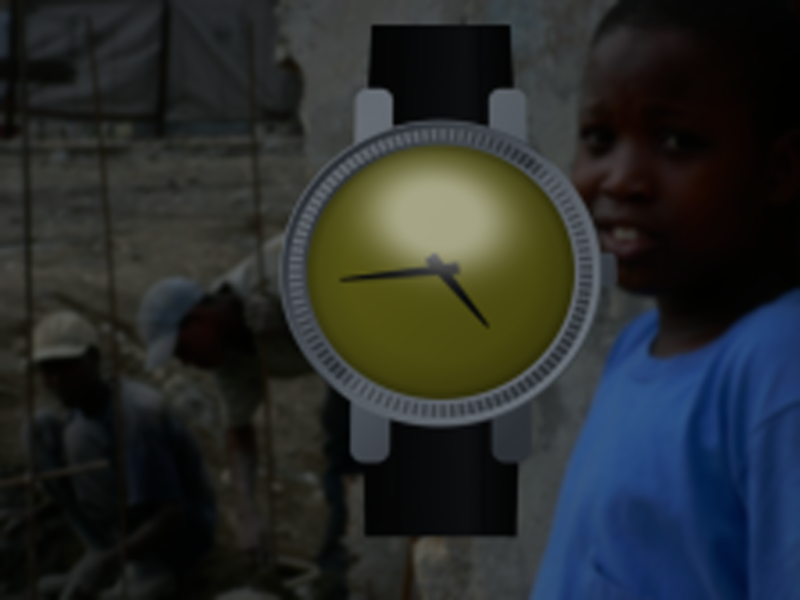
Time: **4:44**
